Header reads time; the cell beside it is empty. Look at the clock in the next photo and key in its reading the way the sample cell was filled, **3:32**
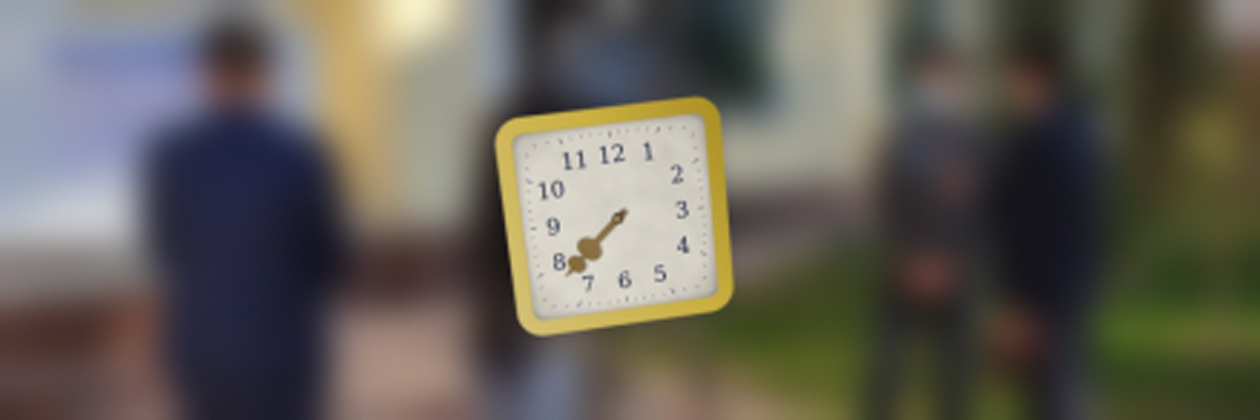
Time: **7:38**
